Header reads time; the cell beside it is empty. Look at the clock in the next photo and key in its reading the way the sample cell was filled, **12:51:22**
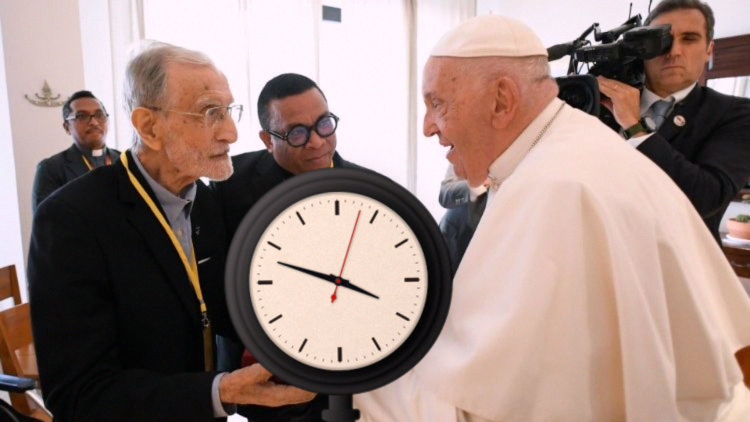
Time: **3:48:03**
